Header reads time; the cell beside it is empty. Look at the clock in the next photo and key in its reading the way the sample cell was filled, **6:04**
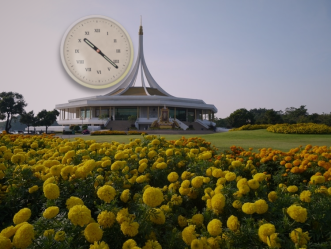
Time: **10:22**
